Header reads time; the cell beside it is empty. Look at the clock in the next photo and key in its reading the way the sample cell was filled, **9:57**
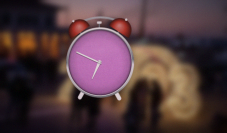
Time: **6:49**
